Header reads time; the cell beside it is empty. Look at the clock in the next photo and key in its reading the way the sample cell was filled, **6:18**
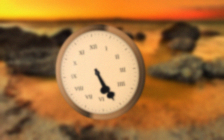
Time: **5:26**
